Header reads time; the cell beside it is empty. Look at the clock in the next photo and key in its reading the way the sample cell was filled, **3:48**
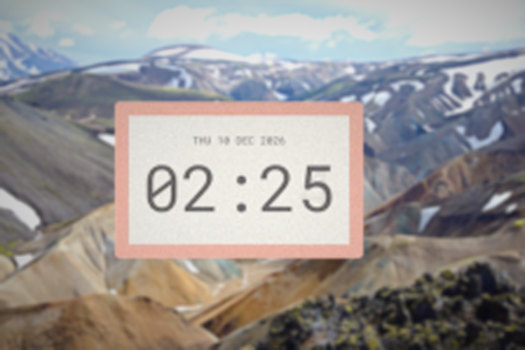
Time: **2:25**
